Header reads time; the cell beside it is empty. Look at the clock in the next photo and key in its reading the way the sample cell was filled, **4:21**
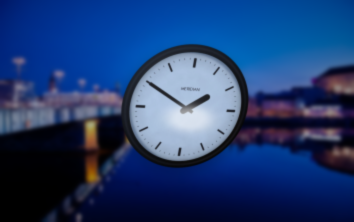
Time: **1:50**
